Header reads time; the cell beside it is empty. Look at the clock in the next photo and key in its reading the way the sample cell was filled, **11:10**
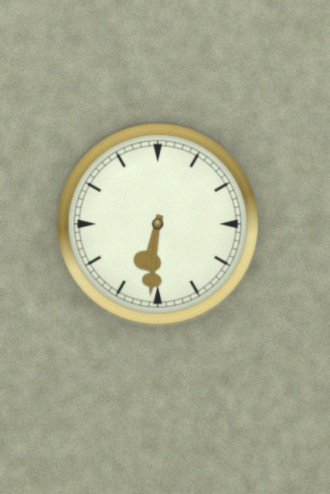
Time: **6:31**
